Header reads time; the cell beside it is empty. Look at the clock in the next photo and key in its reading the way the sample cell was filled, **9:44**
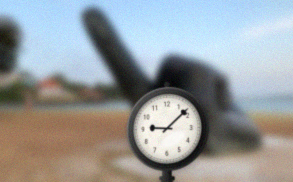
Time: **9:08**
